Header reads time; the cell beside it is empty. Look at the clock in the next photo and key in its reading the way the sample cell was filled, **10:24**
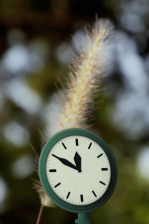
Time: **11:50**
